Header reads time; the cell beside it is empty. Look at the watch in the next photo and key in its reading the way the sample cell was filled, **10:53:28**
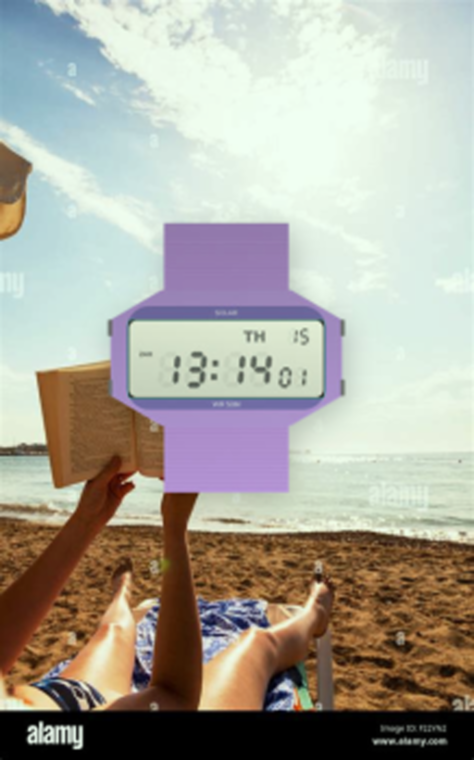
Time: **13:14:01**
